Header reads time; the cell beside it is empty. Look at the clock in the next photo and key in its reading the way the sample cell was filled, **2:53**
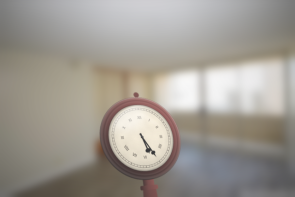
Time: **5:25**
